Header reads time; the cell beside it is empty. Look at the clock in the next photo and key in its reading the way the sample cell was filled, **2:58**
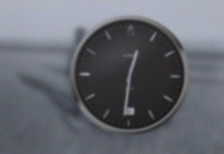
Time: **12:31**
